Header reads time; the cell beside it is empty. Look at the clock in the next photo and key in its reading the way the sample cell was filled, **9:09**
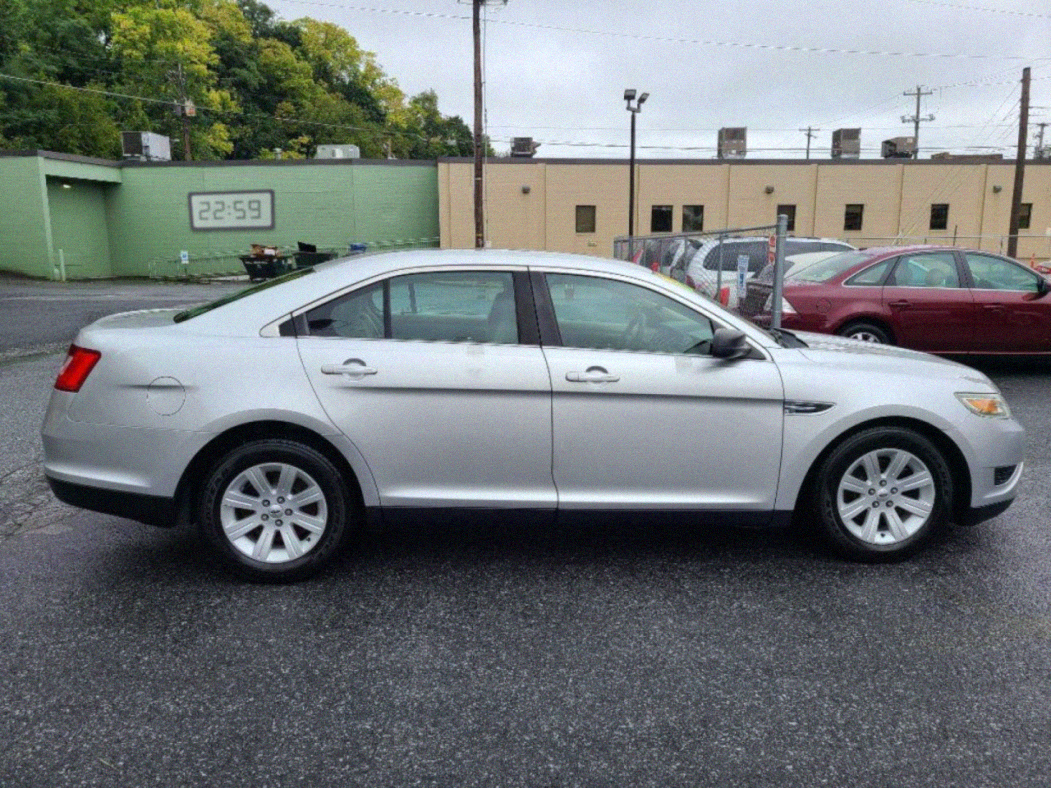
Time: **22:59**
